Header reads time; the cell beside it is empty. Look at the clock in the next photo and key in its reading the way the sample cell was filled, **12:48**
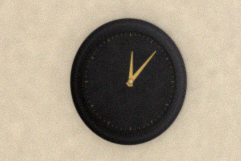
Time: **12:07**
